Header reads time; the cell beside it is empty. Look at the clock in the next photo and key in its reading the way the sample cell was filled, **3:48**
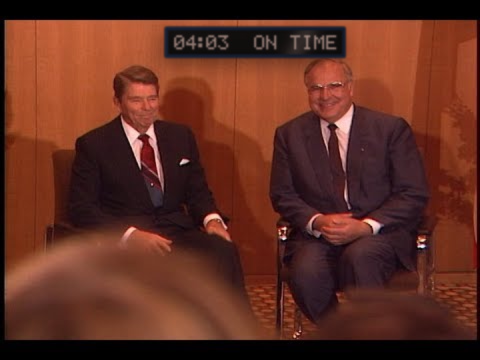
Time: **4:03**
